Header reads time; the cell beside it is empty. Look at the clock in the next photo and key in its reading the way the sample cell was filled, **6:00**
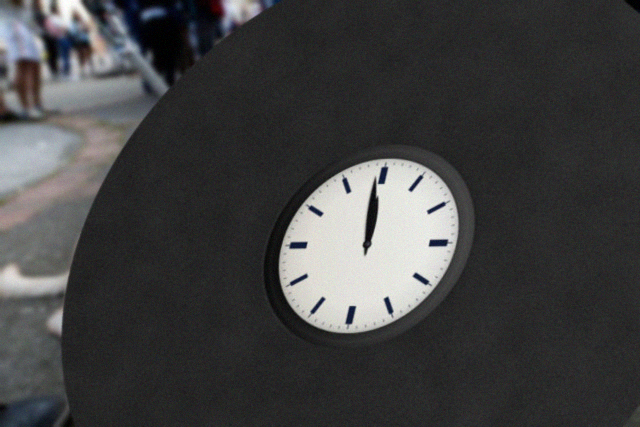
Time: **11:59**
